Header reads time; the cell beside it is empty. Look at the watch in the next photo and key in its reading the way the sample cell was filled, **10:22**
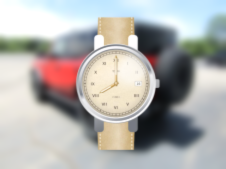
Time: **8:00**
